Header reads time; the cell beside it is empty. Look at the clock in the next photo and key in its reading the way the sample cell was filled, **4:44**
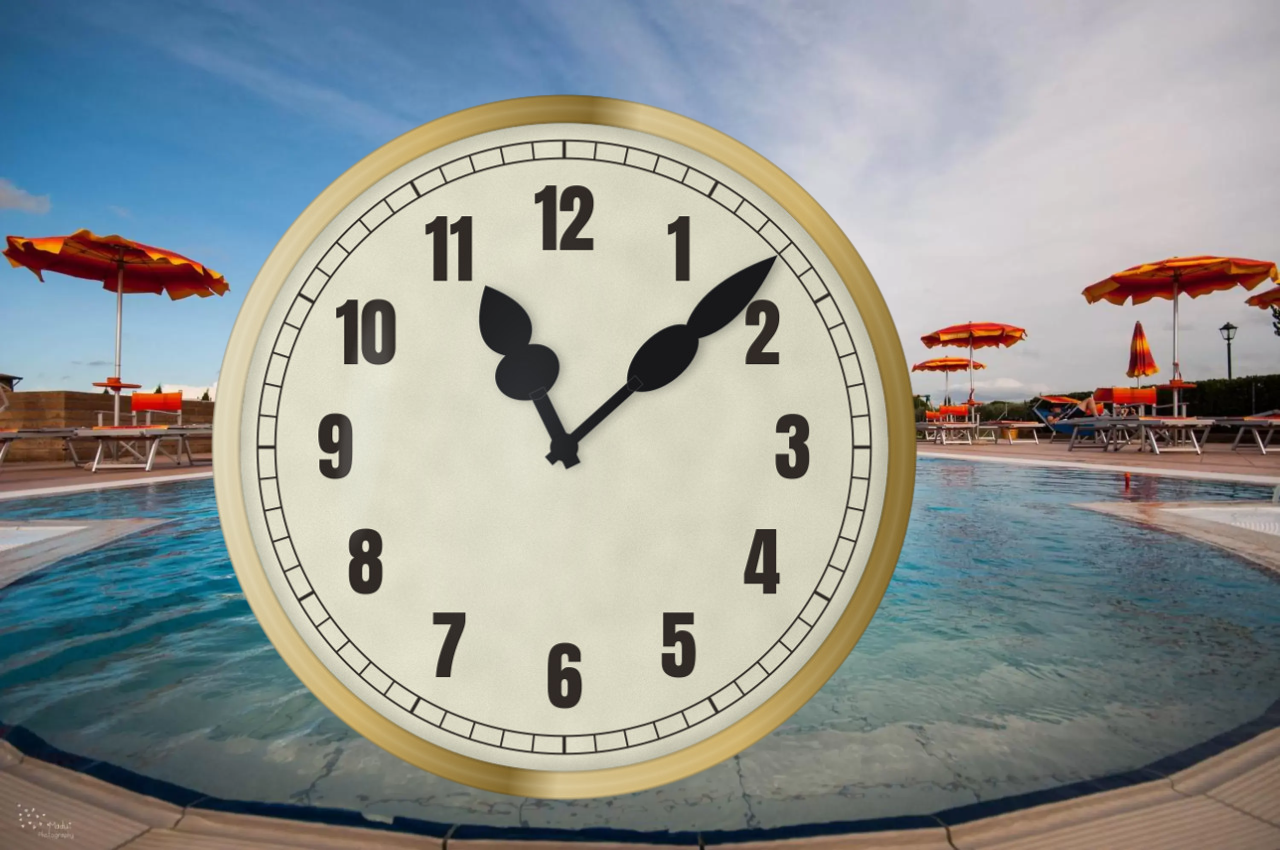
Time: **11:08**
